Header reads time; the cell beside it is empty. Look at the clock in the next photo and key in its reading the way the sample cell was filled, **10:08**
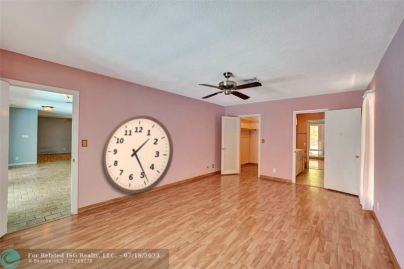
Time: **1:24**
